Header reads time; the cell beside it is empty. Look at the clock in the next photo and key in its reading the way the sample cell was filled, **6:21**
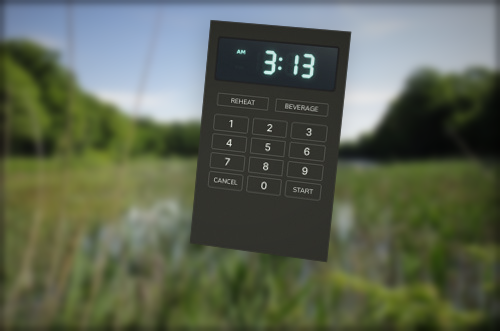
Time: **3:13**
